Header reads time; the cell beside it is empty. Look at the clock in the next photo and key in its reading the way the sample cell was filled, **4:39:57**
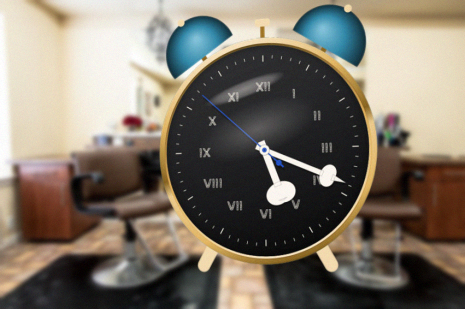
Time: **5:18:52**
